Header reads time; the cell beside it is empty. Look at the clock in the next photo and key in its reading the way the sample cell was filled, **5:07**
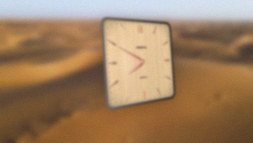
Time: **7:50**
